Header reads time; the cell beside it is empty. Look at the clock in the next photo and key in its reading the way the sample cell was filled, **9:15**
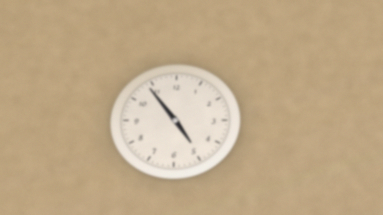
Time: **4:54**
